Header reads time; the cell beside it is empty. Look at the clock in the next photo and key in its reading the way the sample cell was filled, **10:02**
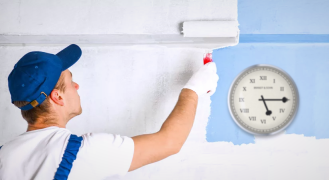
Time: **5:15**
